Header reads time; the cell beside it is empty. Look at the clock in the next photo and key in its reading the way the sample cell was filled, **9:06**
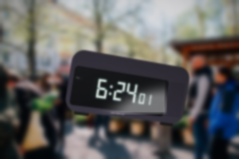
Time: **6:24**
